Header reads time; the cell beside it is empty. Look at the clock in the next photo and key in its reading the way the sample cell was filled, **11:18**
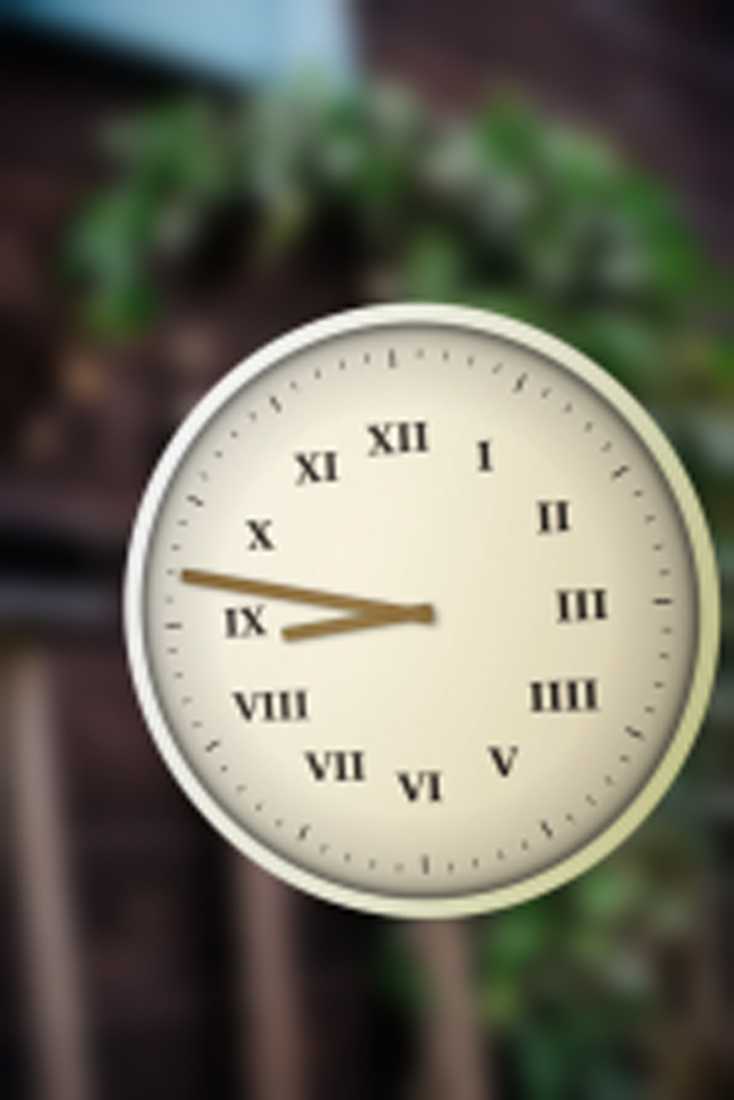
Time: **8:47**
